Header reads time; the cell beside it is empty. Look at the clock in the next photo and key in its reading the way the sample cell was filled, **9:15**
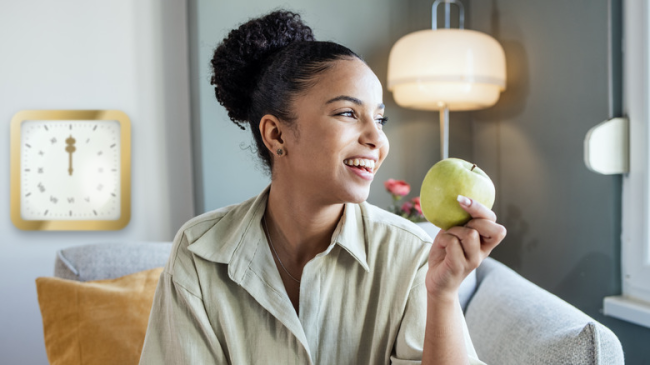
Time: **12:00**
